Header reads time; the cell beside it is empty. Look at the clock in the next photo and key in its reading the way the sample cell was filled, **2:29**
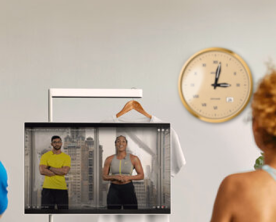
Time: **3:02**
